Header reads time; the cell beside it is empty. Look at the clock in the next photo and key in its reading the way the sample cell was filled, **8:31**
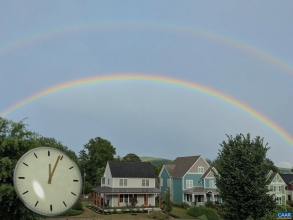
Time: **12:04**
